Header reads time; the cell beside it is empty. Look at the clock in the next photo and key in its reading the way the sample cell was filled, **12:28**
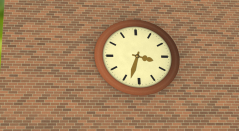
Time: **3:33**
